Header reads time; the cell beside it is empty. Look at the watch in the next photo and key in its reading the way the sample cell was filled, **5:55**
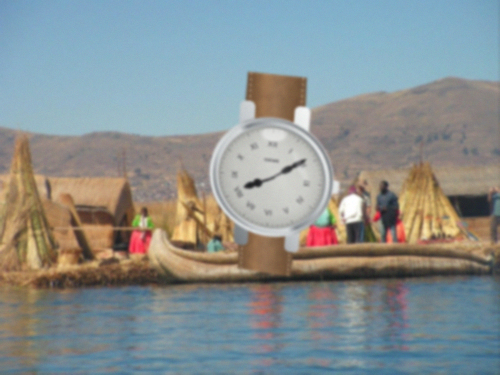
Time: **8:09**
